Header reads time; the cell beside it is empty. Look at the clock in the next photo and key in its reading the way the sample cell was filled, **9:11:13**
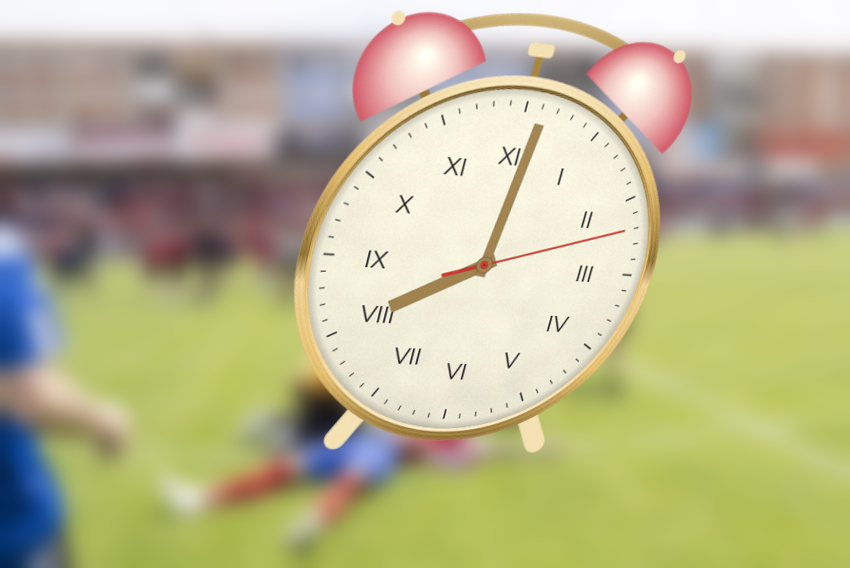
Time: **8:01:12**
